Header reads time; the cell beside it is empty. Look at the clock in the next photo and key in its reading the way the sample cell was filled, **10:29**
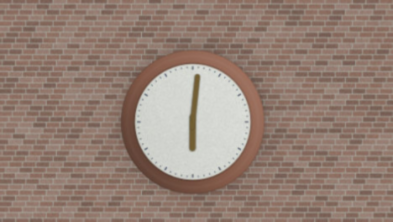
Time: **6:01**
